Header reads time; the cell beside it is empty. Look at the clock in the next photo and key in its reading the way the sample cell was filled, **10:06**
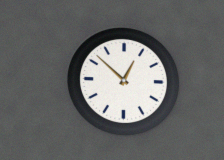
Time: **12:52**
